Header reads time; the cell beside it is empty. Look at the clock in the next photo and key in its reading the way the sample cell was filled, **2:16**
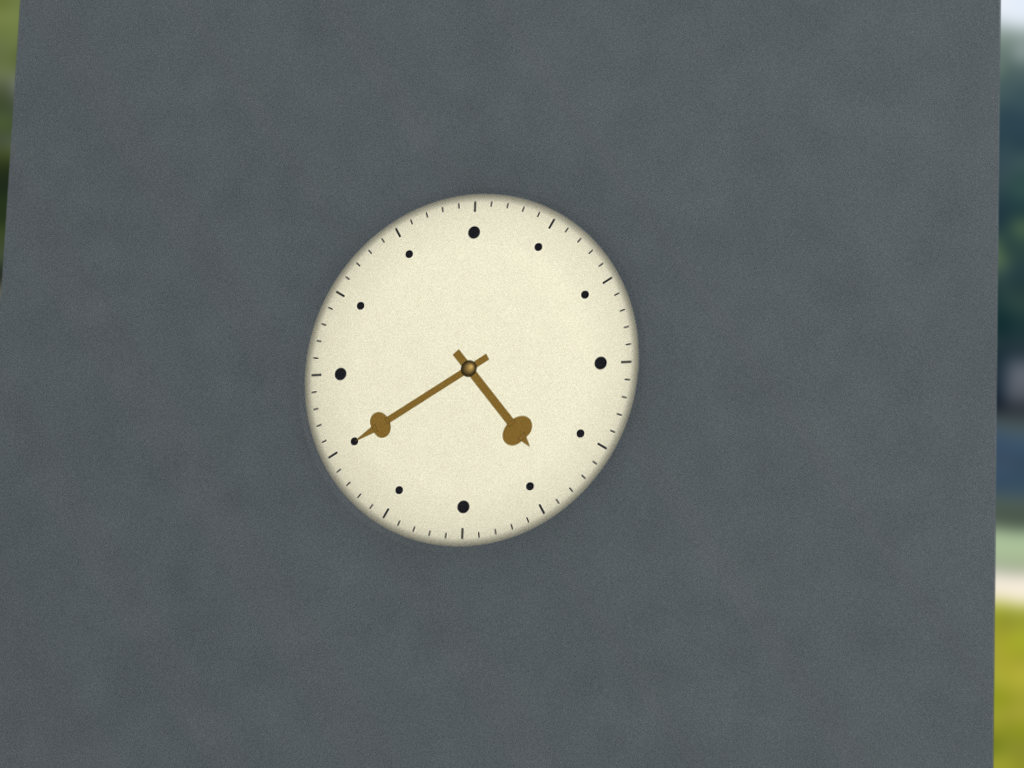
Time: **4:40**
